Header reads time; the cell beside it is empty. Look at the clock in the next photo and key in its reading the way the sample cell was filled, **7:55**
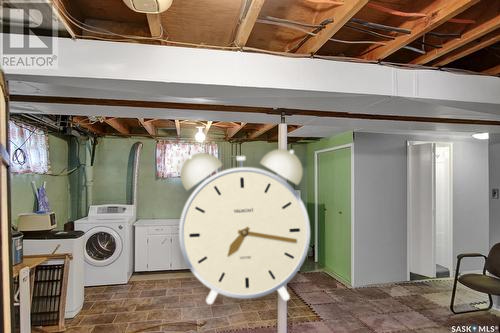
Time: **7:17**
